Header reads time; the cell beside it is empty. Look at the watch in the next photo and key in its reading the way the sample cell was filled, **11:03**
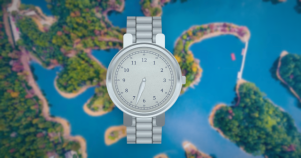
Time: **6:33**
